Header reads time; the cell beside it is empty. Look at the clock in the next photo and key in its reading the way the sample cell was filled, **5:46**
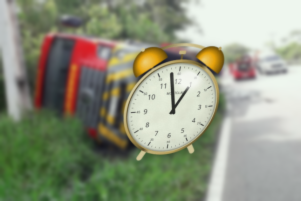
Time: **12:58**
